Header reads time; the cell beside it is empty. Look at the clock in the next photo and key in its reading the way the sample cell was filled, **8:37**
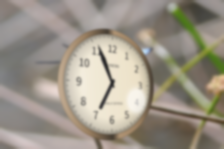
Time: **6:56**
